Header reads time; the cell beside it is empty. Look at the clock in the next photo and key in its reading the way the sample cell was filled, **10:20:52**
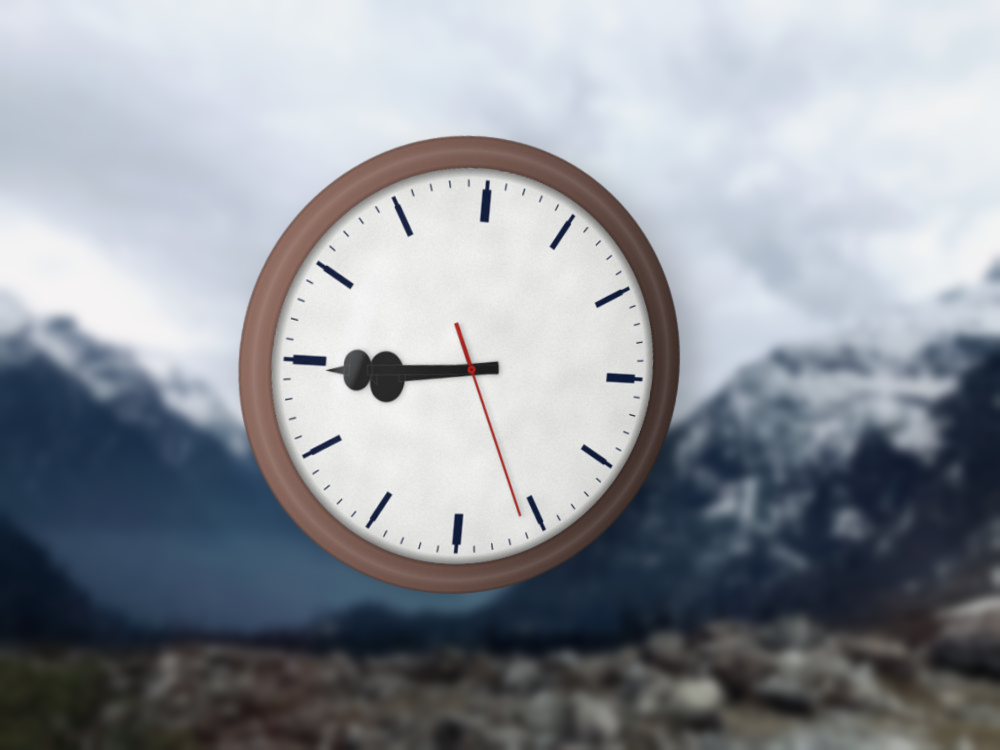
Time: **8:44:26**
